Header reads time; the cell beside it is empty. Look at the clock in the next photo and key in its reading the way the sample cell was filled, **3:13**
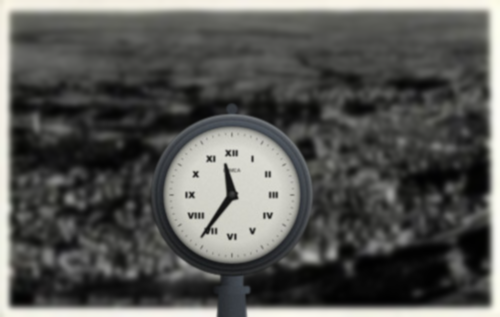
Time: **11:36**
